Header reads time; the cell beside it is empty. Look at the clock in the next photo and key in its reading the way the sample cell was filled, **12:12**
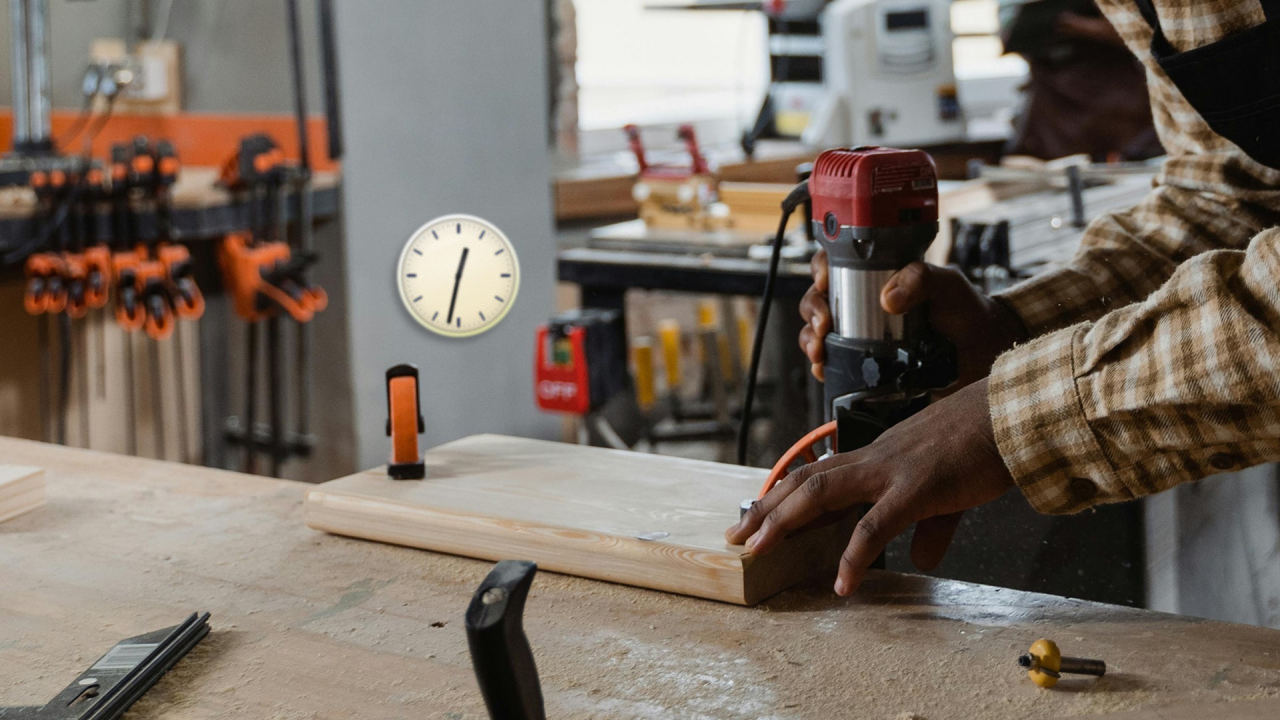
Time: **12:32**
